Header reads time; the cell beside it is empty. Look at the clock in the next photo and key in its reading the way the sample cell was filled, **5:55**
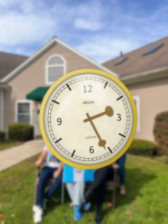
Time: **2:26**
